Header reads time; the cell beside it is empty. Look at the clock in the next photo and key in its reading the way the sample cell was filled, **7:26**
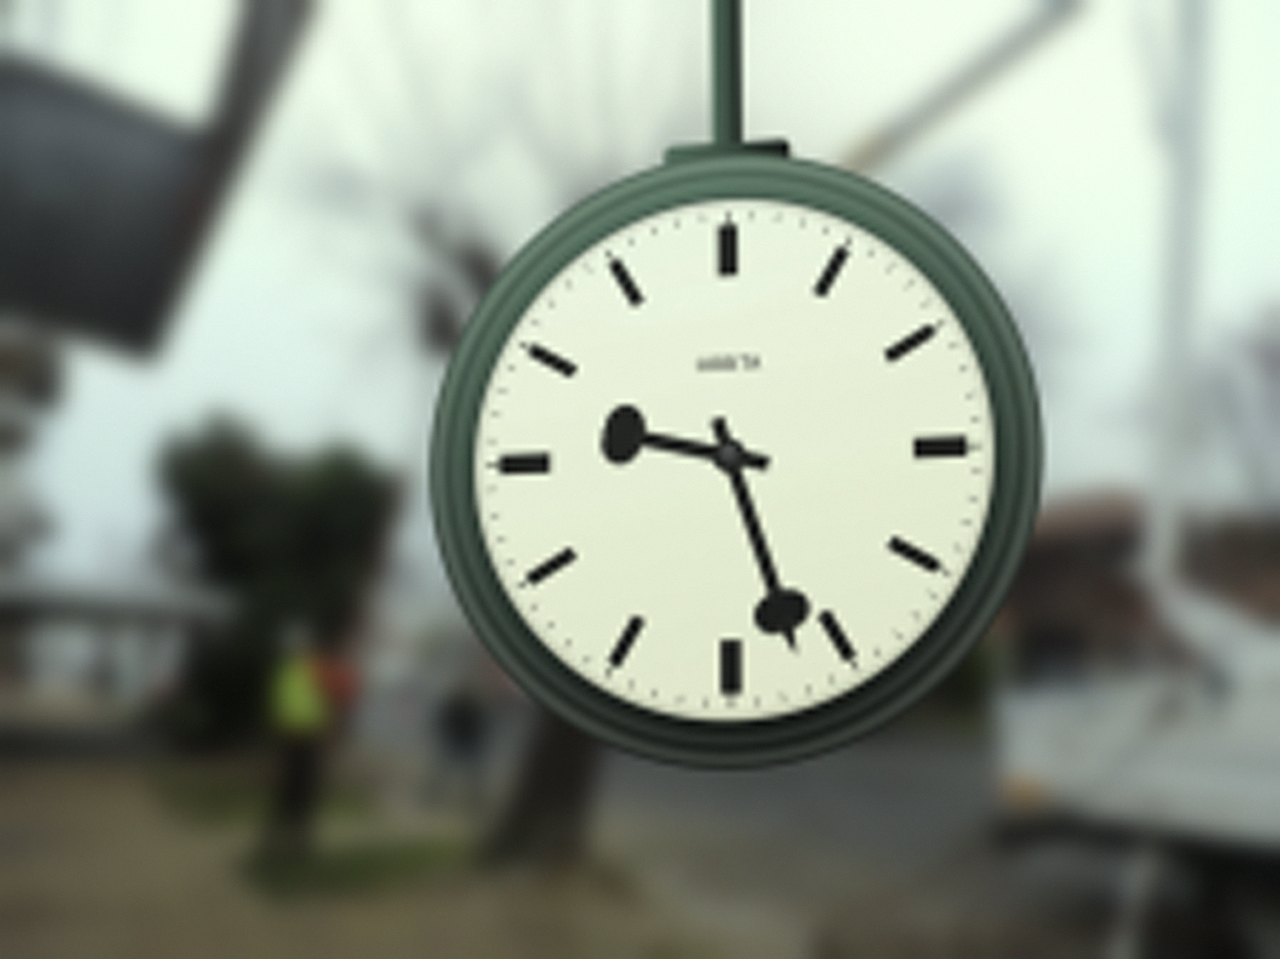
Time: **9:27**
